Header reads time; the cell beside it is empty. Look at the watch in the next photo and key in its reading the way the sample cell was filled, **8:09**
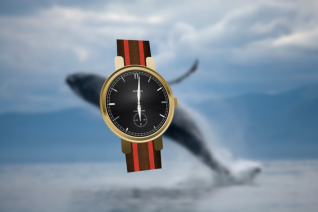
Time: **6:01**
